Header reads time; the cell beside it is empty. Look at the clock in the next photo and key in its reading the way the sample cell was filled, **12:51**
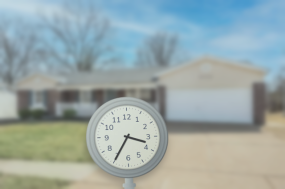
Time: **3:35**
